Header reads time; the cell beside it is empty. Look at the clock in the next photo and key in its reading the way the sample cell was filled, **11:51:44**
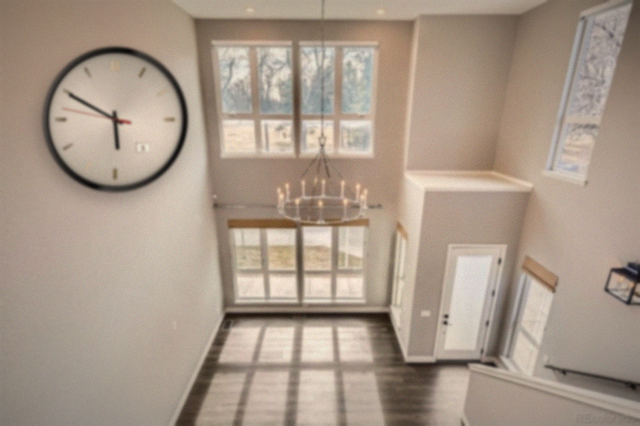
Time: **5:49:47**
